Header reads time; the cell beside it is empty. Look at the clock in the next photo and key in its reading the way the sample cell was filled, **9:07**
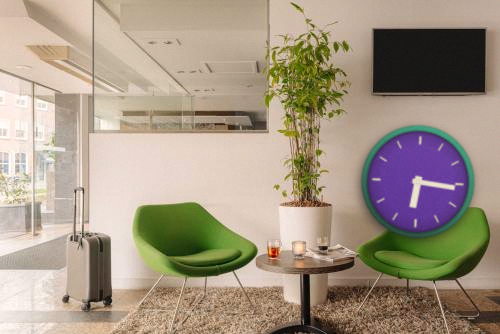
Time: **6:16**
